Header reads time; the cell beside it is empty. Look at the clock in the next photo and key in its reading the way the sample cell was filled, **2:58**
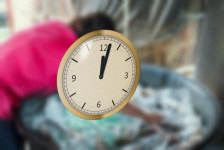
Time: **12:02**
